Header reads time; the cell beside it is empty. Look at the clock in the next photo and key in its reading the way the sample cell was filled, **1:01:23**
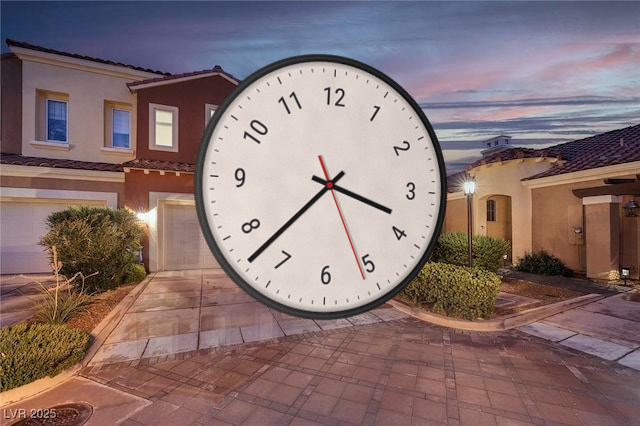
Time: **3:37:26**
